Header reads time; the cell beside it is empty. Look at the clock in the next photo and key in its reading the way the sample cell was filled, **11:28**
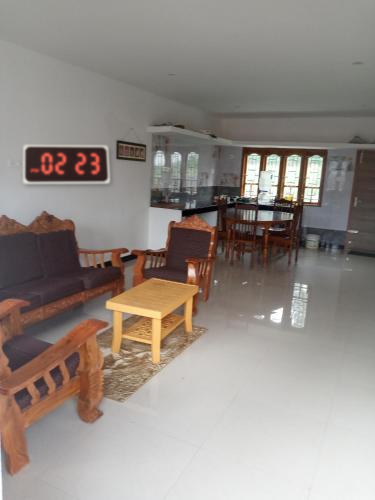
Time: **2:23**
